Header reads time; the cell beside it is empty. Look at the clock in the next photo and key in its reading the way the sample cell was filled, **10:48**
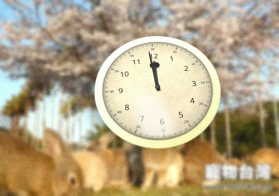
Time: **11:59**
